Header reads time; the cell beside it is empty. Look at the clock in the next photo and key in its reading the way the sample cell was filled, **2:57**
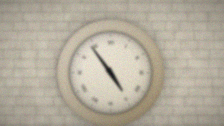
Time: **4:54**
